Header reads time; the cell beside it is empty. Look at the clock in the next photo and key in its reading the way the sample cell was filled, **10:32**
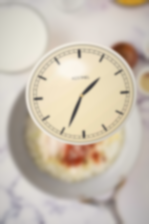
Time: **1:34**
